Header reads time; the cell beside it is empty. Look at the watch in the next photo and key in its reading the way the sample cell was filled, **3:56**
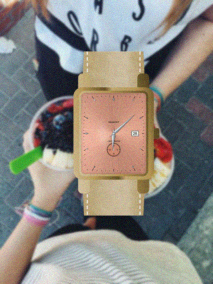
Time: **6:08**
